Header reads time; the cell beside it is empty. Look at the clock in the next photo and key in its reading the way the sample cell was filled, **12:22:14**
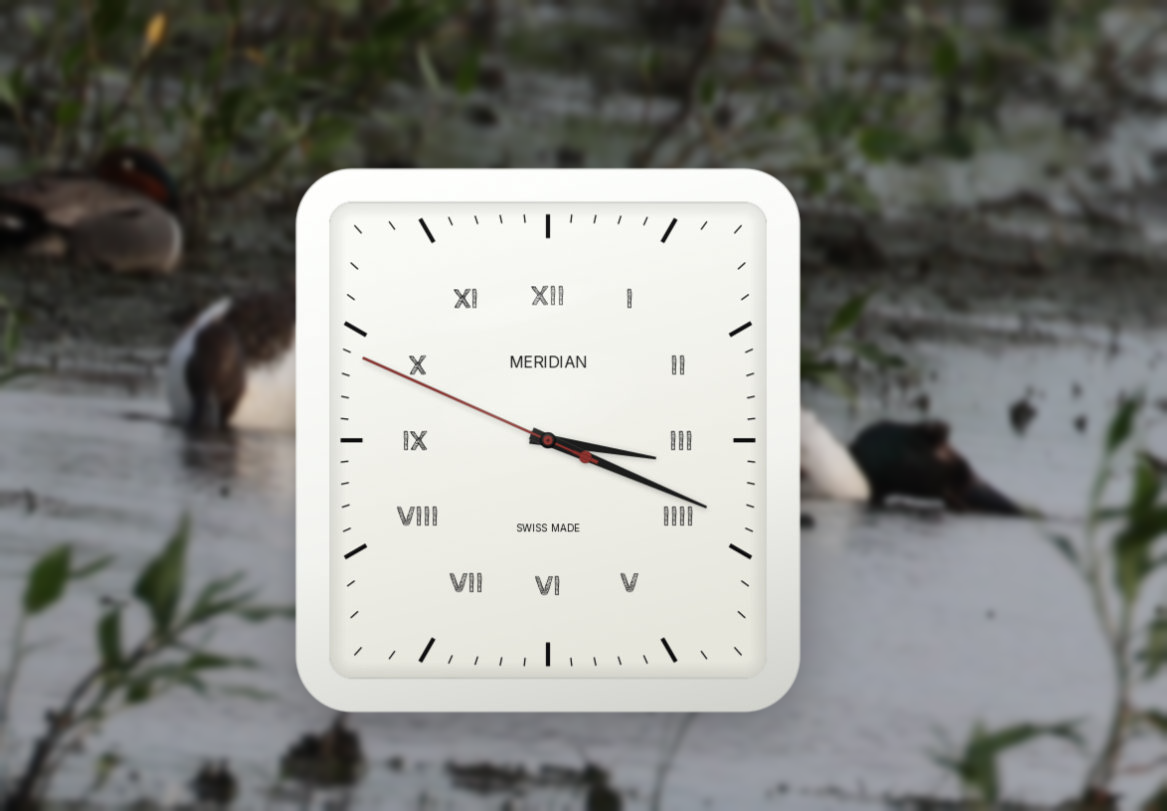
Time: **3:18:49**
